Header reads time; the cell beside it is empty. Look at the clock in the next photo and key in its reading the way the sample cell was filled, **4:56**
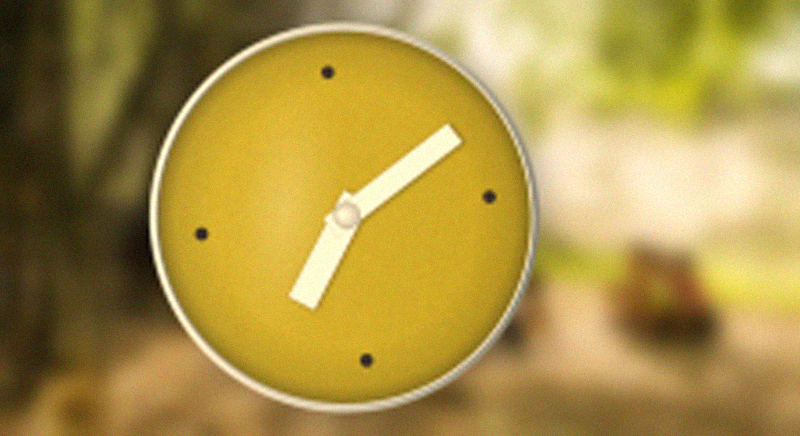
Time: **7:10**
